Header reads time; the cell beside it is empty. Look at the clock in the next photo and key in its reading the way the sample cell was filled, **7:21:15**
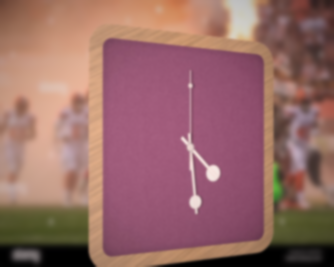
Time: **4:29:00**
